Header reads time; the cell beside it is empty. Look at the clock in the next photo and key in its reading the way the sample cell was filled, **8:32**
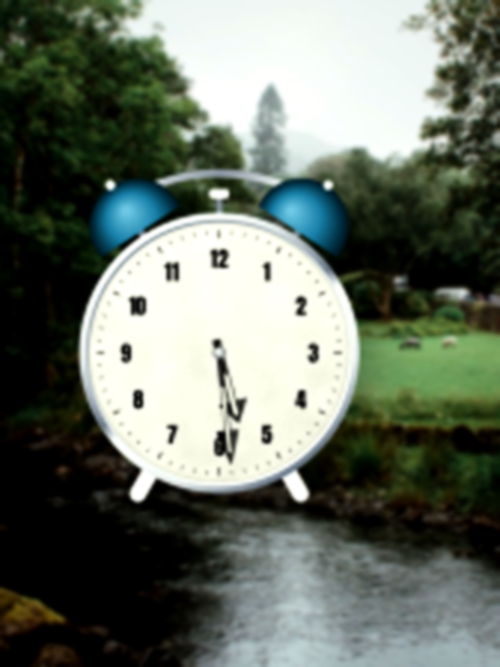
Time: **5:29**
